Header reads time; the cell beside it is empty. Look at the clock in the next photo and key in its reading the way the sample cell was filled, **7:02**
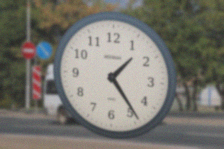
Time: **1:24**
